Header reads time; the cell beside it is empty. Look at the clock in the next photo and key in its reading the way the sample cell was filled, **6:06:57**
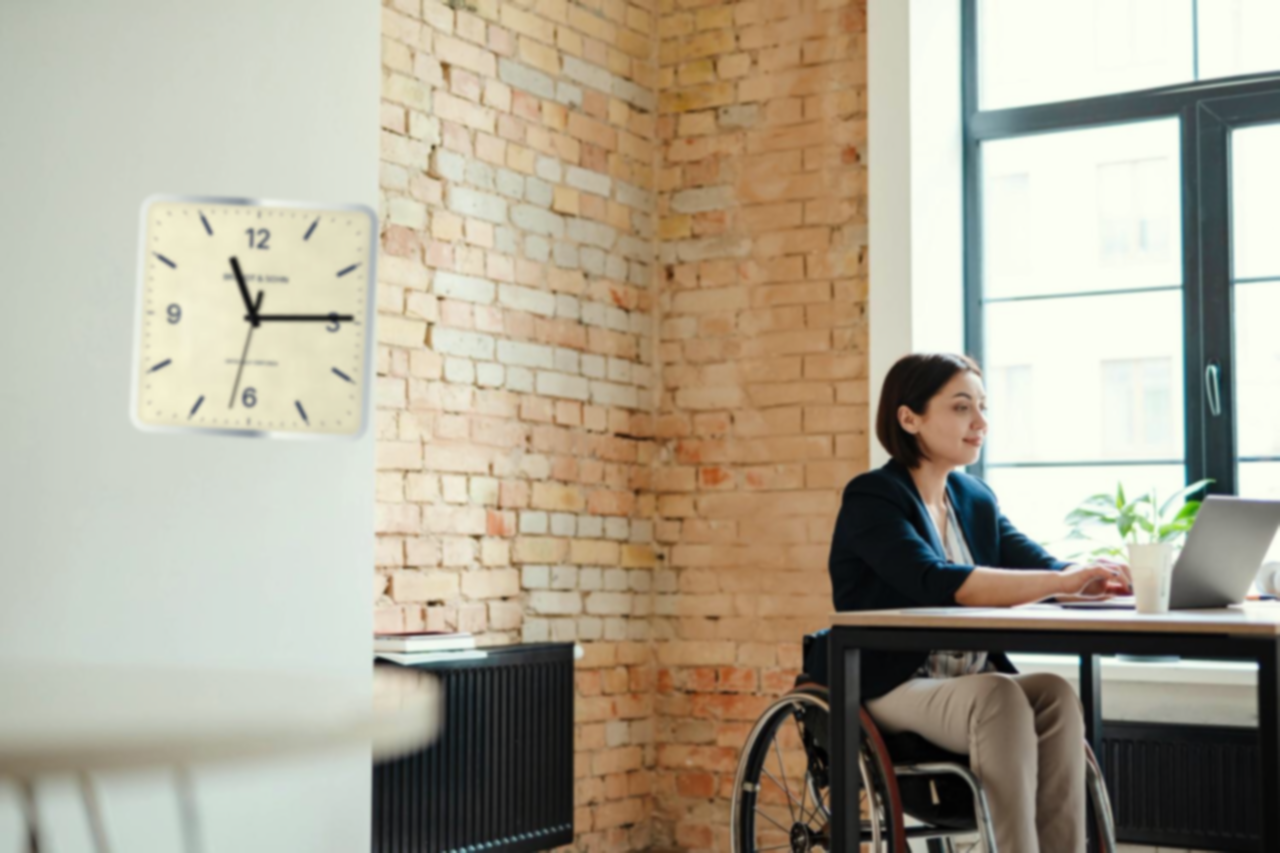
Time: **11:14:32**
